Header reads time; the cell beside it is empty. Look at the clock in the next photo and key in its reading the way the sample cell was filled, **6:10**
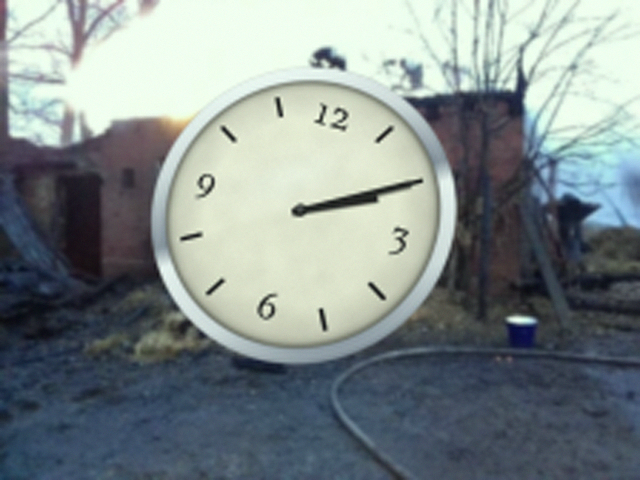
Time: **2:10**
